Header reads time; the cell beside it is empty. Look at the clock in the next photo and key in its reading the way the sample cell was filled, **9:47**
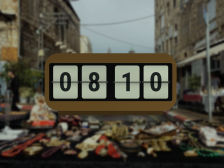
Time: **8:10**
